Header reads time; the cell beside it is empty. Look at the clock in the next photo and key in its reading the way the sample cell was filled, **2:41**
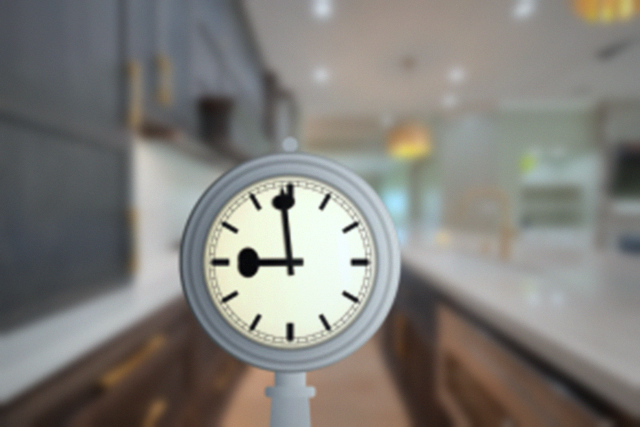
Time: **8:59**
